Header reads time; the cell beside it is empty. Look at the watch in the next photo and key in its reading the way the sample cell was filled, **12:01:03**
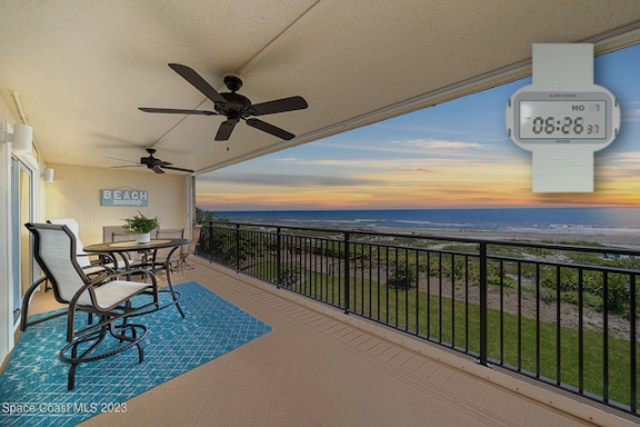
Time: **6:26:37**
